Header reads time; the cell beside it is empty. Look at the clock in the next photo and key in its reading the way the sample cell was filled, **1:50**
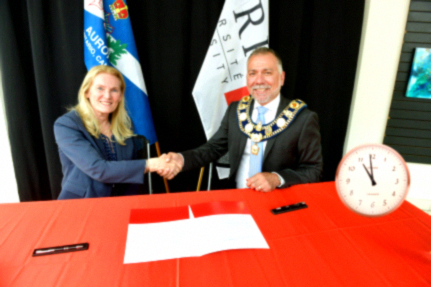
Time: **10:59**
